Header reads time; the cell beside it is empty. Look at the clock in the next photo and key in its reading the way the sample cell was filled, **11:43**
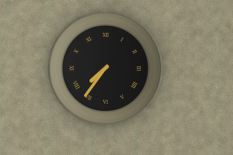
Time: **7:36**
